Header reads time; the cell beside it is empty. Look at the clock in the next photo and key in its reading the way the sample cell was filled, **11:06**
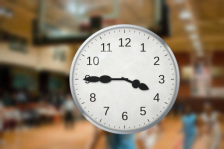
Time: **3:45**
